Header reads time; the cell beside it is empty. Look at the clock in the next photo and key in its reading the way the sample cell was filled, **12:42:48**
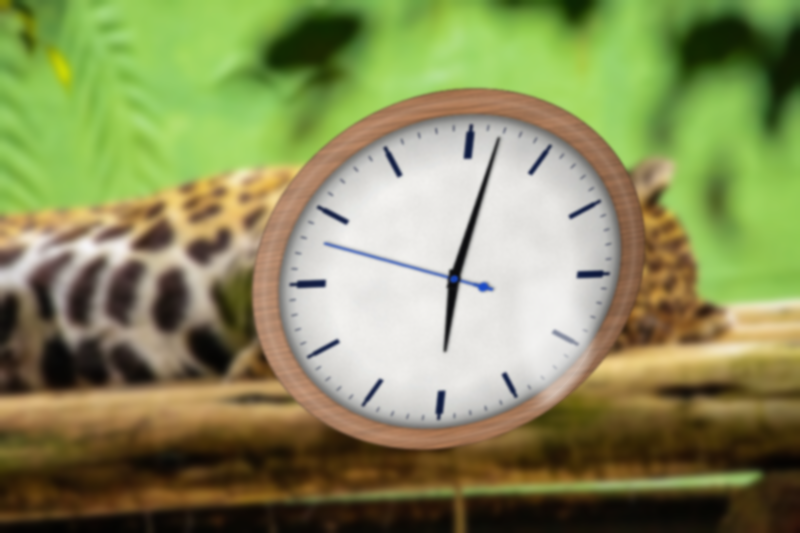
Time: **6:01:48**
